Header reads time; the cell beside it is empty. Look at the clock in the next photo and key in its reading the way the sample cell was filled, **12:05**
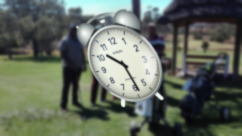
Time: **10:29**
